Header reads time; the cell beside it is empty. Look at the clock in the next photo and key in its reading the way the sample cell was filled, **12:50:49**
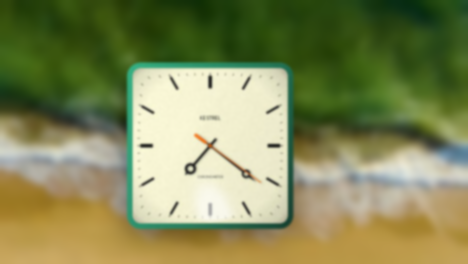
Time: **7:21:21**
